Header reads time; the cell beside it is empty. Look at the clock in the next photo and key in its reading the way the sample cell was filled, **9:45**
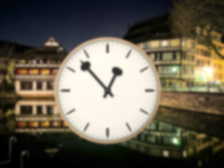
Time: **12:53**
